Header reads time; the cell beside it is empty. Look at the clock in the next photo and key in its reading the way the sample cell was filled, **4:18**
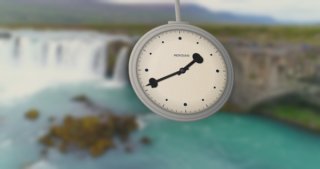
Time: **1:41**
